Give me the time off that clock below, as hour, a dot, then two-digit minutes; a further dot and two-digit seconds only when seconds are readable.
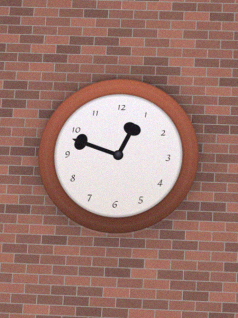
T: 12.48
